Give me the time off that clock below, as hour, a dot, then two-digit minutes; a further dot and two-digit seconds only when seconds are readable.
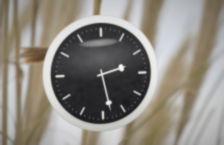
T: 2.28
